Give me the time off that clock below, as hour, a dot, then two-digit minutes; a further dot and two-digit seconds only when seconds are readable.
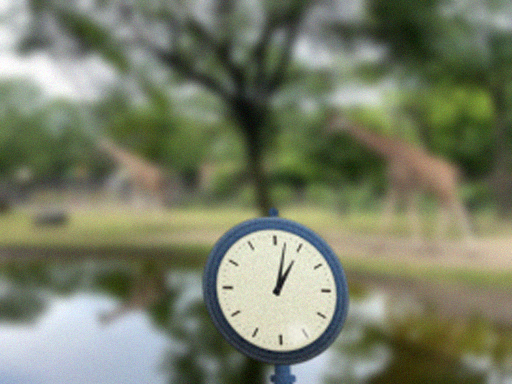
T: 1.02
